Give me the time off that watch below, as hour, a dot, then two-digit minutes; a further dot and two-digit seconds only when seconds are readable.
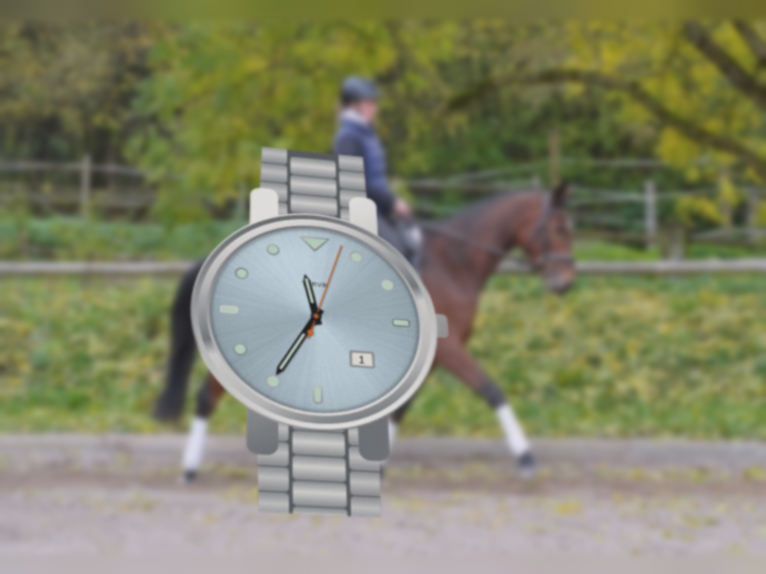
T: 11.35.03
